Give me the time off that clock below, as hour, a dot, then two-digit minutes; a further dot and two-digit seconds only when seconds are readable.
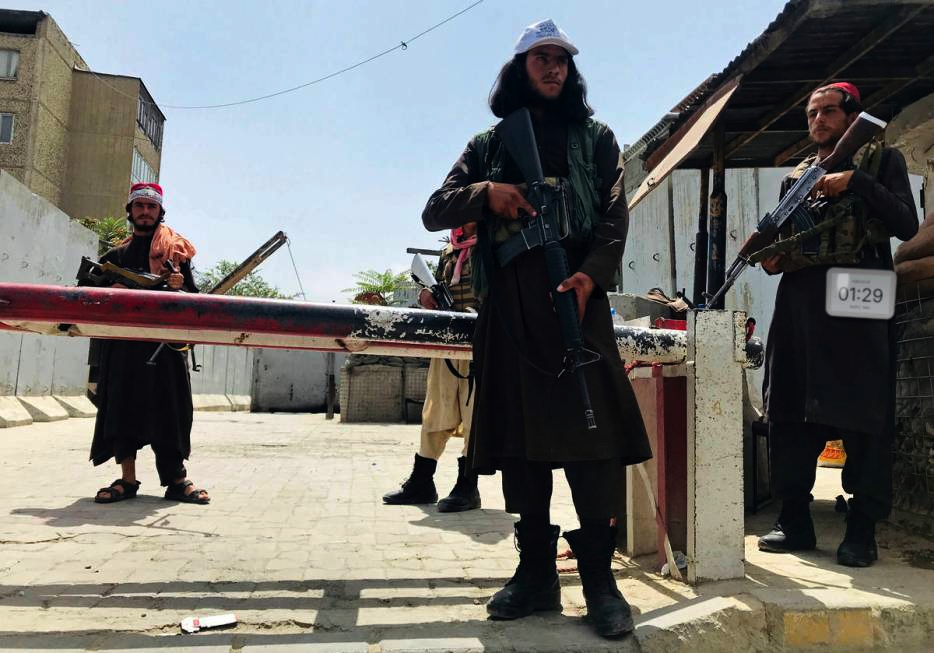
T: 1.29
